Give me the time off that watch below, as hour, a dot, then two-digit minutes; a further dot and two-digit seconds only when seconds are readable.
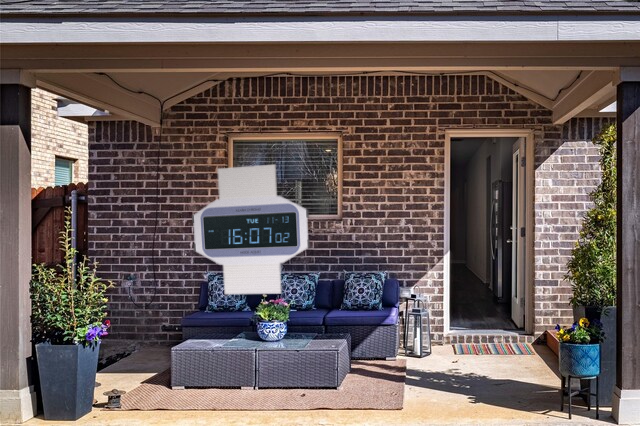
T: 16.07.02
